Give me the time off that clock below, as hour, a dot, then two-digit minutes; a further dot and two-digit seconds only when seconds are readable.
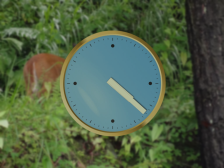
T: 4.22
